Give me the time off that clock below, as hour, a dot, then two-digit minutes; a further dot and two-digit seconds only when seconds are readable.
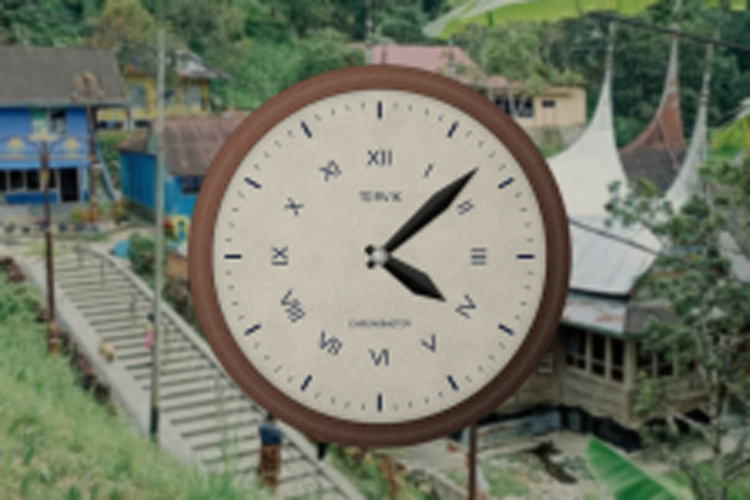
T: 4.08
